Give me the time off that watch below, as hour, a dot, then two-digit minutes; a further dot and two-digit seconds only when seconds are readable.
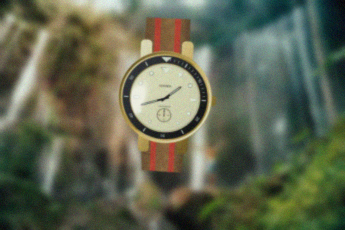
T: 1.42
